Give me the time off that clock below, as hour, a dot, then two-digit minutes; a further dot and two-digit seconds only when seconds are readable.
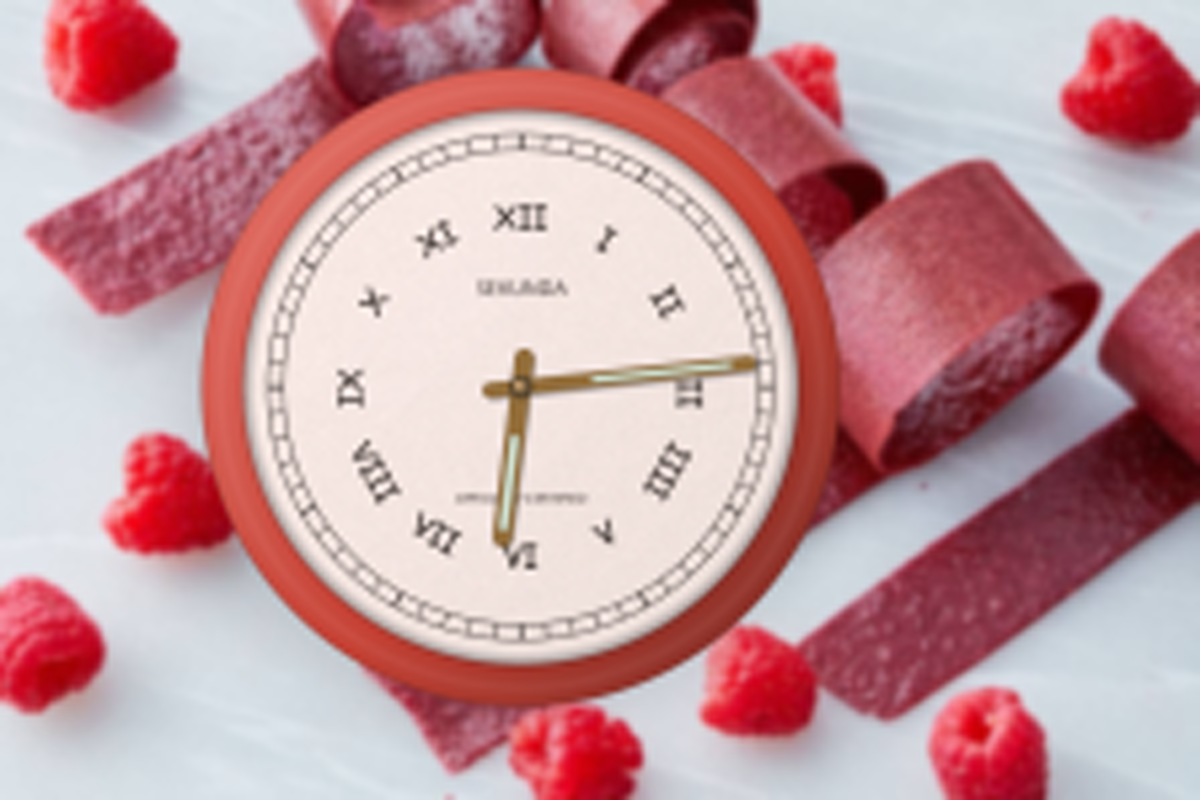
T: 6.14
